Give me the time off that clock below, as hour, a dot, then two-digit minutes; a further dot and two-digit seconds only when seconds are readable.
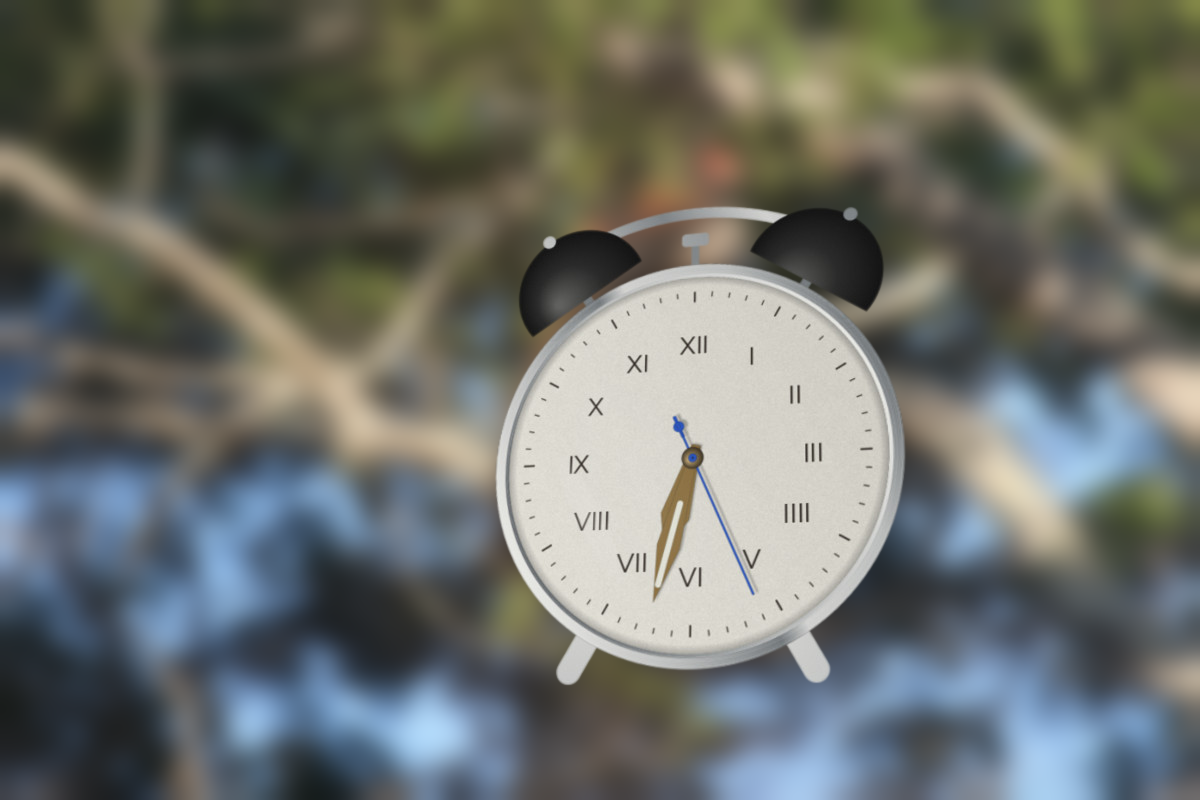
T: 6.32.26
